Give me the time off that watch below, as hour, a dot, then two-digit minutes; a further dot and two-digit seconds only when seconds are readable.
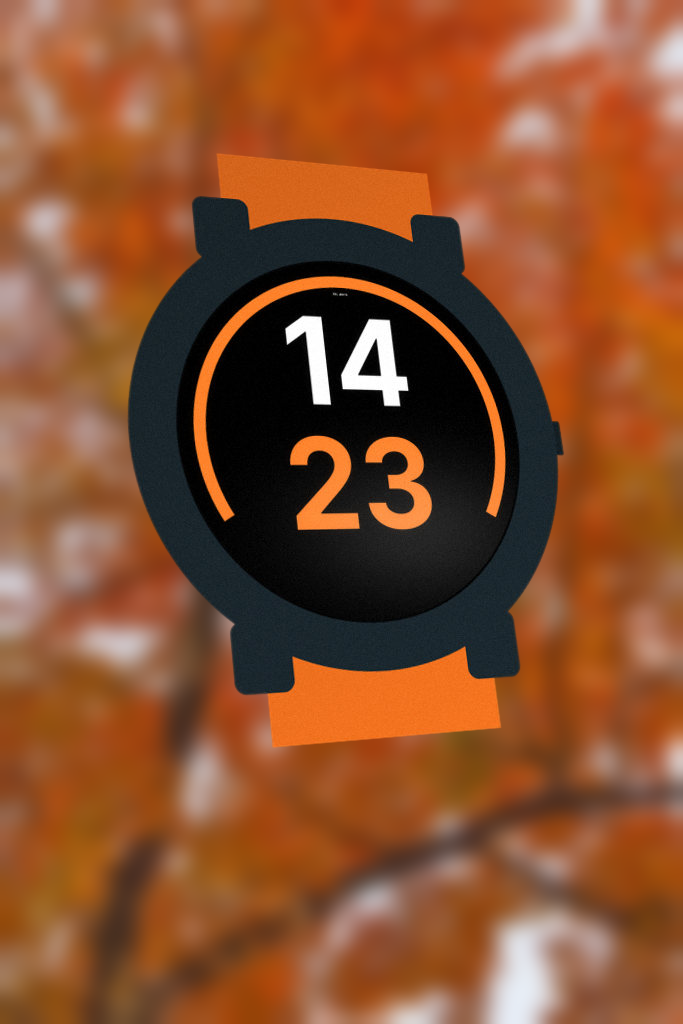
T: 14.23
